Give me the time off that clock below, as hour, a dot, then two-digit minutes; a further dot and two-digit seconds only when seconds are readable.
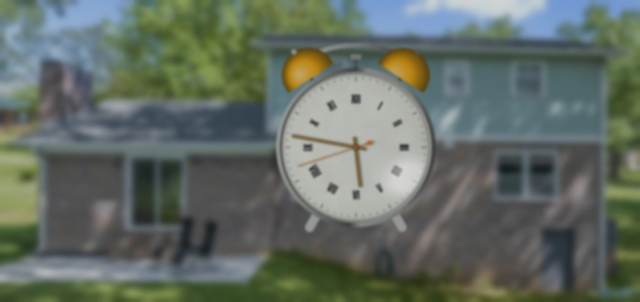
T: 5.46.42
